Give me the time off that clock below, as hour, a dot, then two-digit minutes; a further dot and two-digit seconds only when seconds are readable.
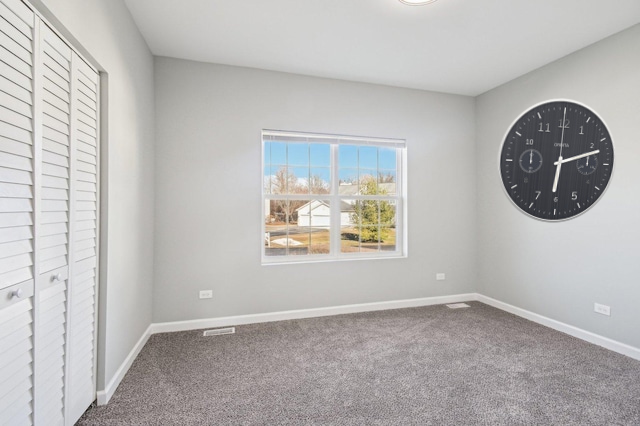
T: 6.12
